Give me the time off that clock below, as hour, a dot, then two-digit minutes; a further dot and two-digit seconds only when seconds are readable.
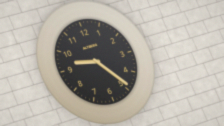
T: 9.24
